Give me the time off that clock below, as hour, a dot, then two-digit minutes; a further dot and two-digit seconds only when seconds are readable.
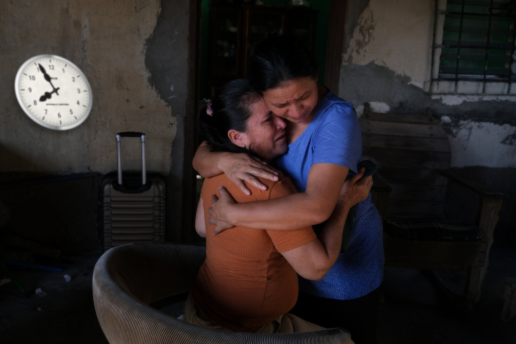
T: 7.56
